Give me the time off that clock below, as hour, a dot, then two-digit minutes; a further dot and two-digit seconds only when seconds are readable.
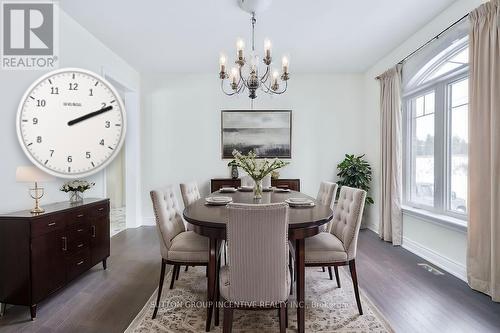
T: 2.11
